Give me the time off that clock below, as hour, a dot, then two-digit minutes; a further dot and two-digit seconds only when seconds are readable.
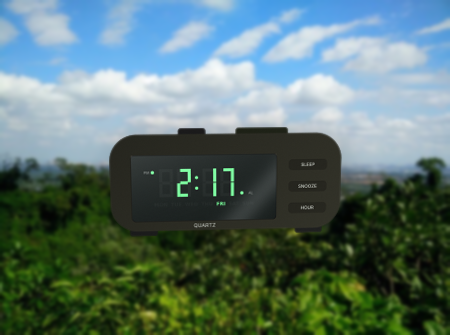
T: 2.17
